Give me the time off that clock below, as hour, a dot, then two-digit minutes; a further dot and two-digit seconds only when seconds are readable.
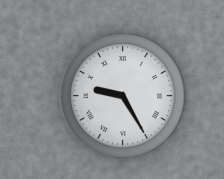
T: 9.25
